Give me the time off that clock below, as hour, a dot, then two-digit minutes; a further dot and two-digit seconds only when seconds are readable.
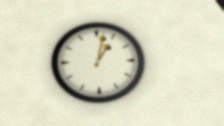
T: 1.02
